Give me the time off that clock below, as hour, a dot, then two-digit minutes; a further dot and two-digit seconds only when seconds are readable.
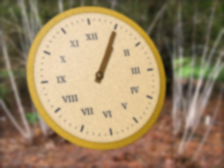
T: 1.05
